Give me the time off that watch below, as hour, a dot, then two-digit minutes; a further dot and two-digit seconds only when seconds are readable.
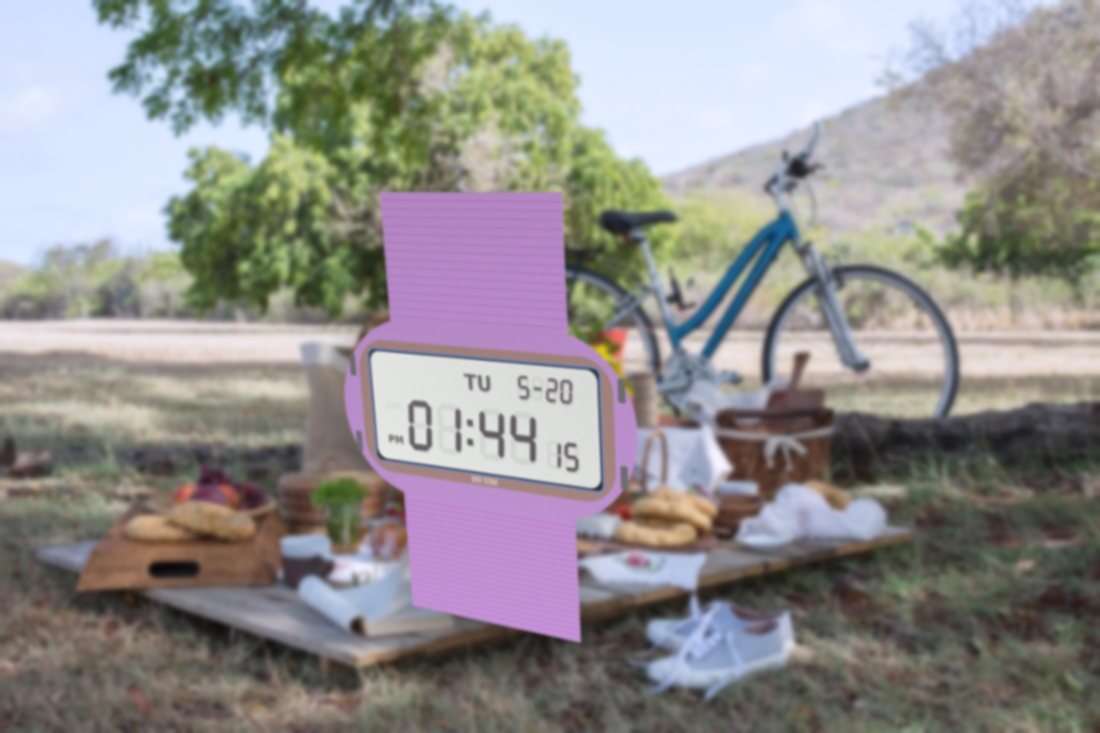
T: 1.44.15
